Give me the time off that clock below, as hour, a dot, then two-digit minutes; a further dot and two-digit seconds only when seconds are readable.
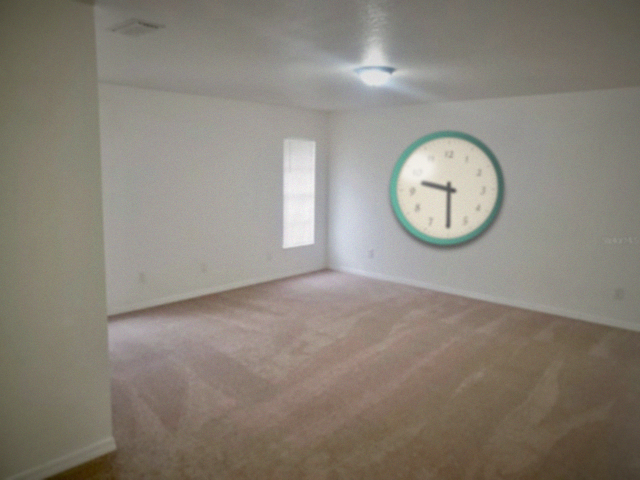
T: 9.30
